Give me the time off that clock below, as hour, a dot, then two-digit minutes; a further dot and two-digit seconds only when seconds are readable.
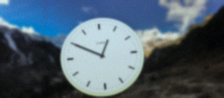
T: 12.50
